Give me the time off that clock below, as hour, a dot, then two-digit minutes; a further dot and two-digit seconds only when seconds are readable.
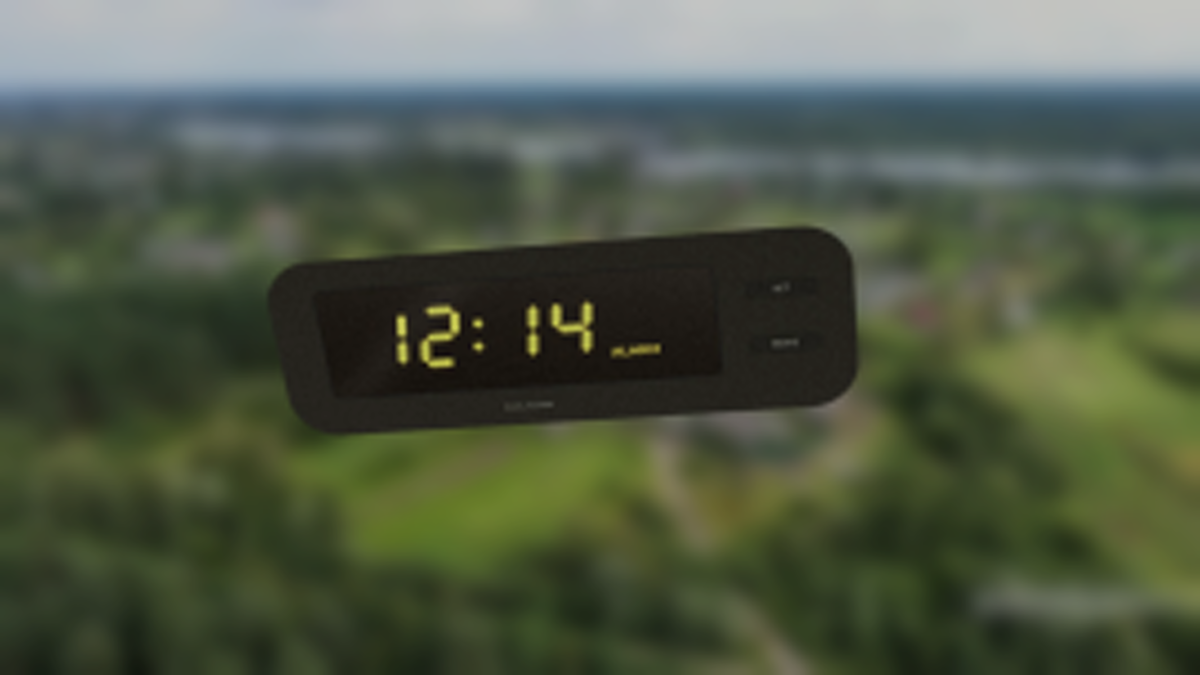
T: 12.14
